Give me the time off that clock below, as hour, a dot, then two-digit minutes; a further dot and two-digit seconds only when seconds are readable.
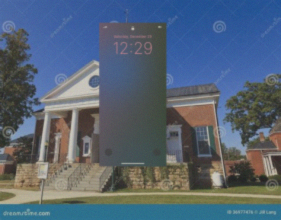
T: 12.29
